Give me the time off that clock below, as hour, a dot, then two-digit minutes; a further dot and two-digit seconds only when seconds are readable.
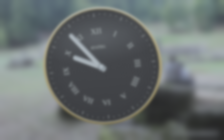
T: 9.54
